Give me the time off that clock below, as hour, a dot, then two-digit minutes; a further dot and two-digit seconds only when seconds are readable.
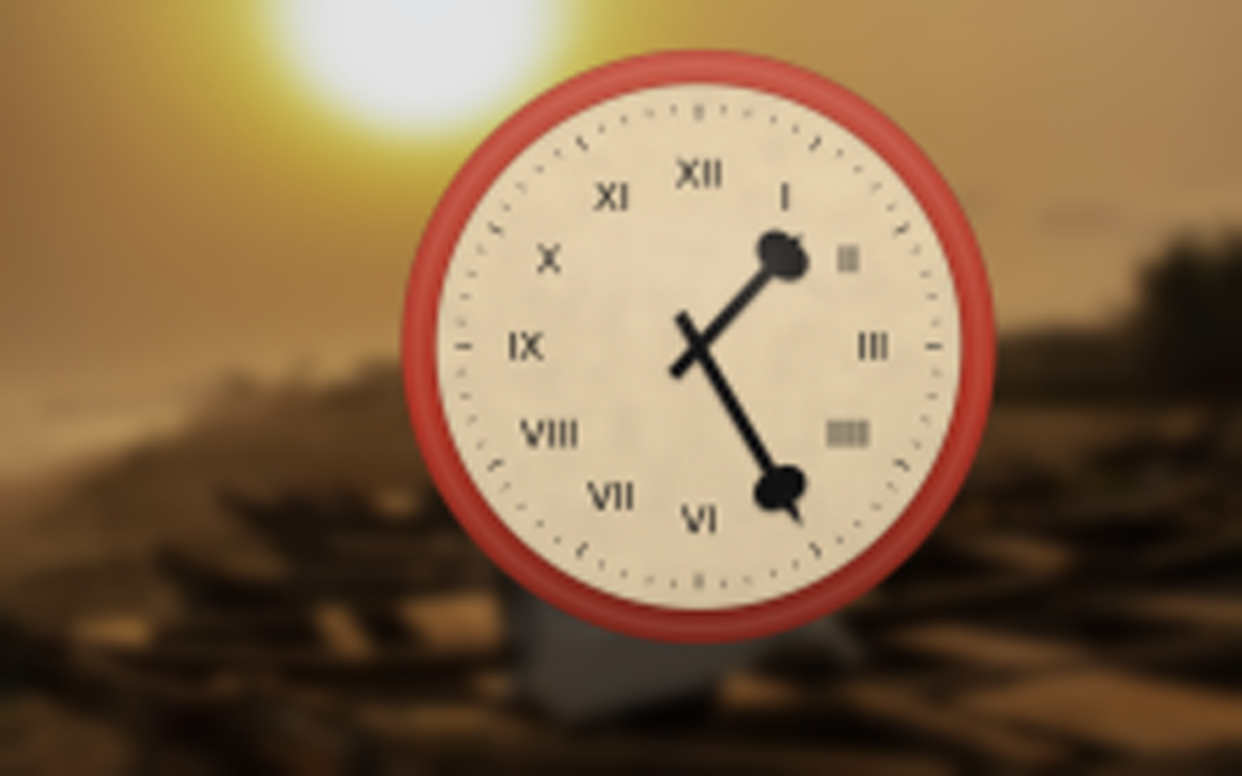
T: 1.25
